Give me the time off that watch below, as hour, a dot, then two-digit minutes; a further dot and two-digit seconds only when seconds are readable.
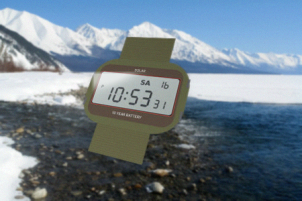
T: 10.53.31
